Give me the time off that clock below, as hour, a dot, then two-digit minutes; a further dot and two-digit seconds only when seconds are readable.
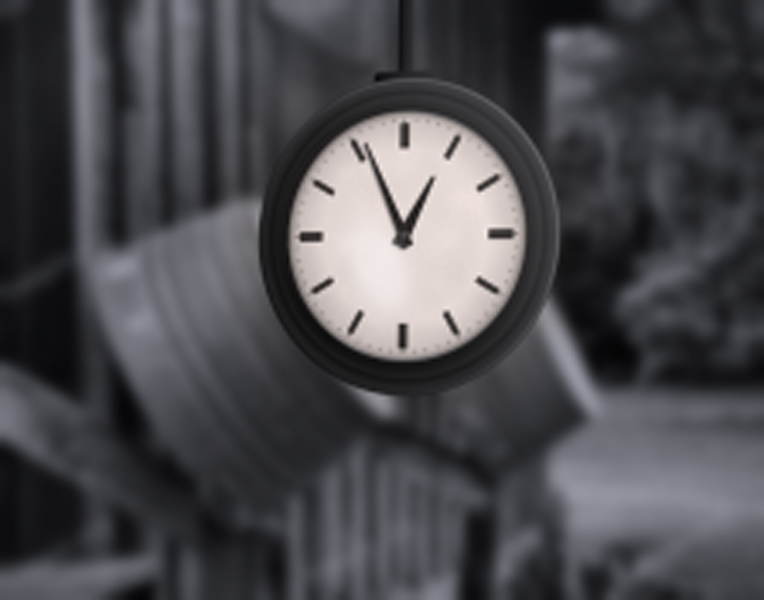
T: 12.56
